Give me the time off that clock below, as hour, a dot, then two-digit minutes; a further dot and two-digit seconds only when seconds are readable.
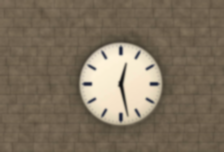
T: 12.28
